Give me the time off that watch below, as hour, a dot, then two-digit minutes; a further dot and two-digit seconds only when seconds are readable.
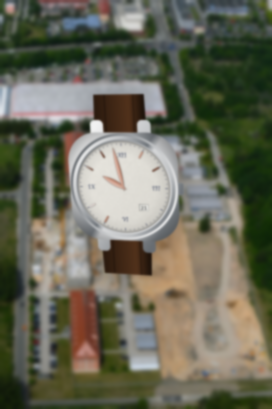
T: 9.58
